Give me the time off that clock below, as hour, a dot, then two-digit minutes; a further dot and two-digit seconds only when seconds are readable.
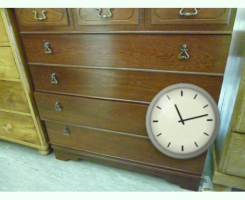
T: 11.13
